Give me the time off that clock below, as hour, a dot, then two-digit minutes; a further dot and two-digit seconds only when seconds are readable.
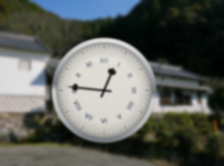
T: 12.46
